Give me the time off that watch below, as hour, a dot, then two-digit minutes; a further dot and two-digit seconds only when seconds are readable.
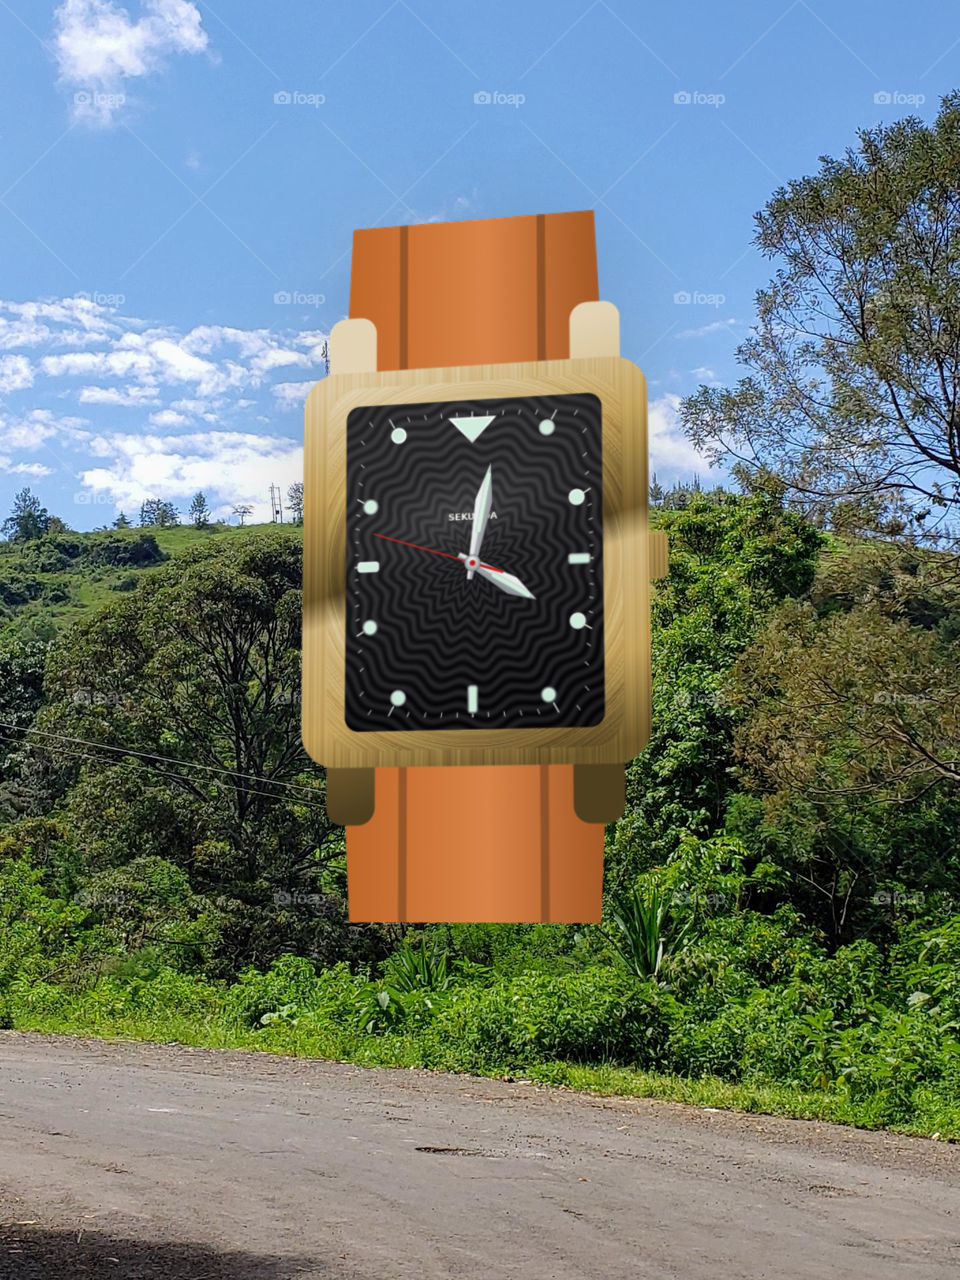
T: 4.01.48
